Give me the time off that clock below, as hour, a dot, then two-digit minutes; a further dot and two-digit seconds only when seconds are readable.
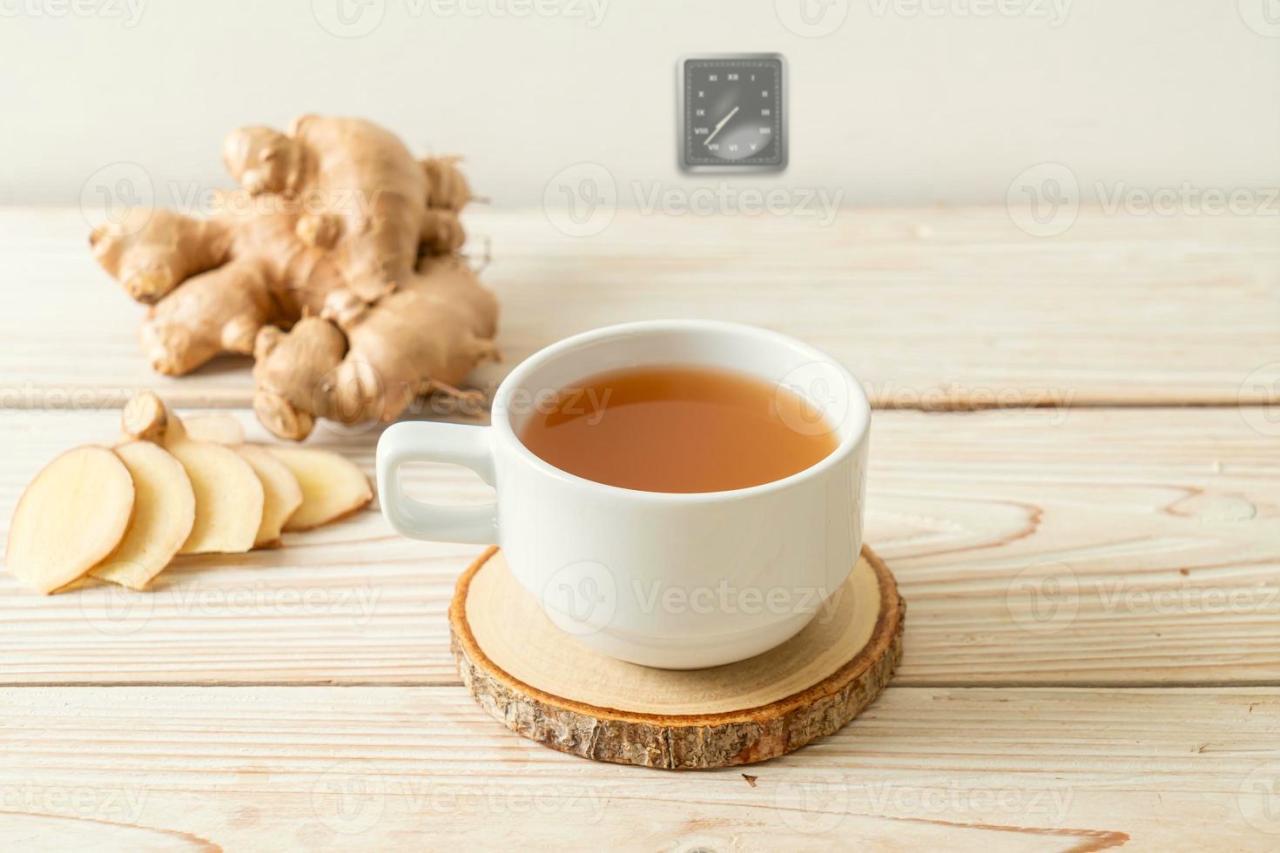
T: 7.37
